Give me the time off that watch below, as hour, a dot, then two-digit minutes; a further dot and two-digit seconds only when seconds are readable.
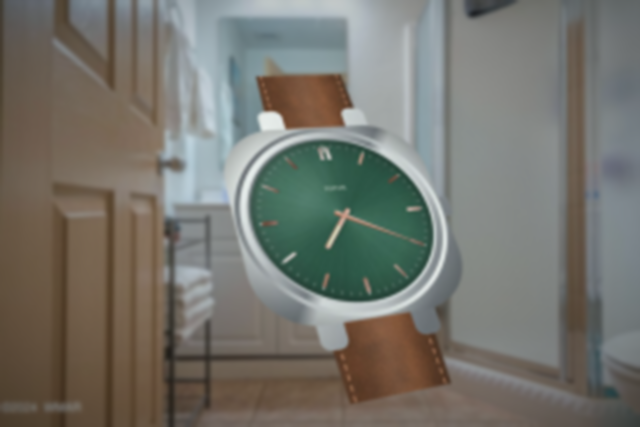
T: 7.20
